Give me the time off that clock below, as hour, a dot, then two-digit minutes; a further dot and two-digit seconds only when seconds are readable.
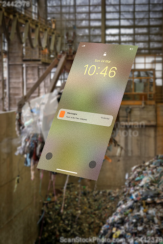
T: 10.46
